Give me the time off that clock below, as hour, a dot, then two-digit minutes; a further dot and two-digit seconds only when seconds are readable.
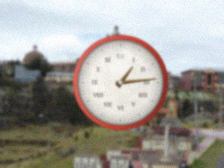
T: 1.14
